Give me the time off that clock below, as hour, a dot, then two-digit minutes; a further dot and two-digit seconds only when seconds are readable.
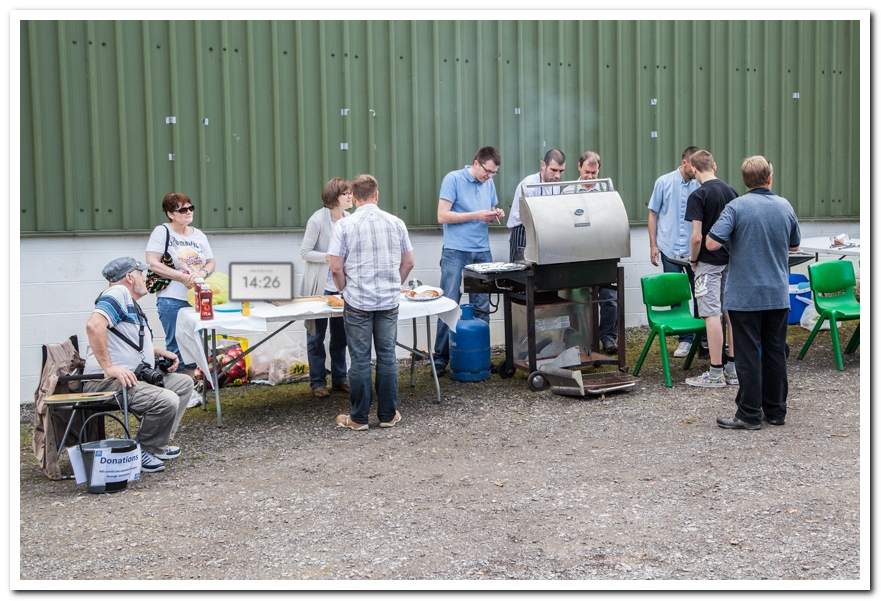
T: 14.26
